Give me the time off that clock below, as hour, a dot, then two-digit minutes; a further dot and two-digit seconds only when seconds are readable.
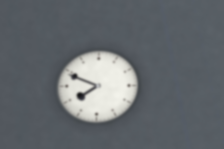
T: 7.49
